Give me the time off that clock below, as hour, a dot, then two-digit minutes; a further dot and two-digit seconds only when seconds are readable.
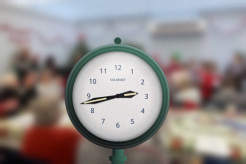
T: 2.43
